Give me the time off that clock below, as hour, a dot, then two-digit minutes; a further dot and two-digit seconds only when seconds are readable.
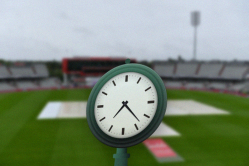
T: 7.23
